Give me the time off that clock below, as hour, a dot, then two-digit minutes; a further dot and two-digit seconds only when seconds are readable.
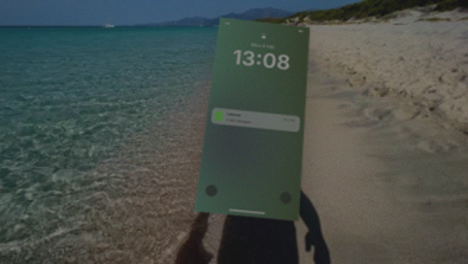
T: 13.08
